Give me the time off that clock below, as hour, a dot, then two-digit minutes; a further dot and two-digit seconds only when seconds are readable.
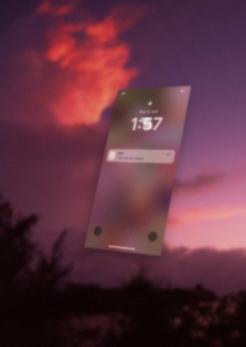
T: 1.57
